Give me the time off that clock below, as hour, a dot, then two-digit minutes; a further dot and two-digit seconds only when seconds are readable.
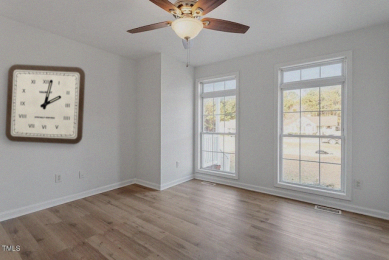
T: 2.02
